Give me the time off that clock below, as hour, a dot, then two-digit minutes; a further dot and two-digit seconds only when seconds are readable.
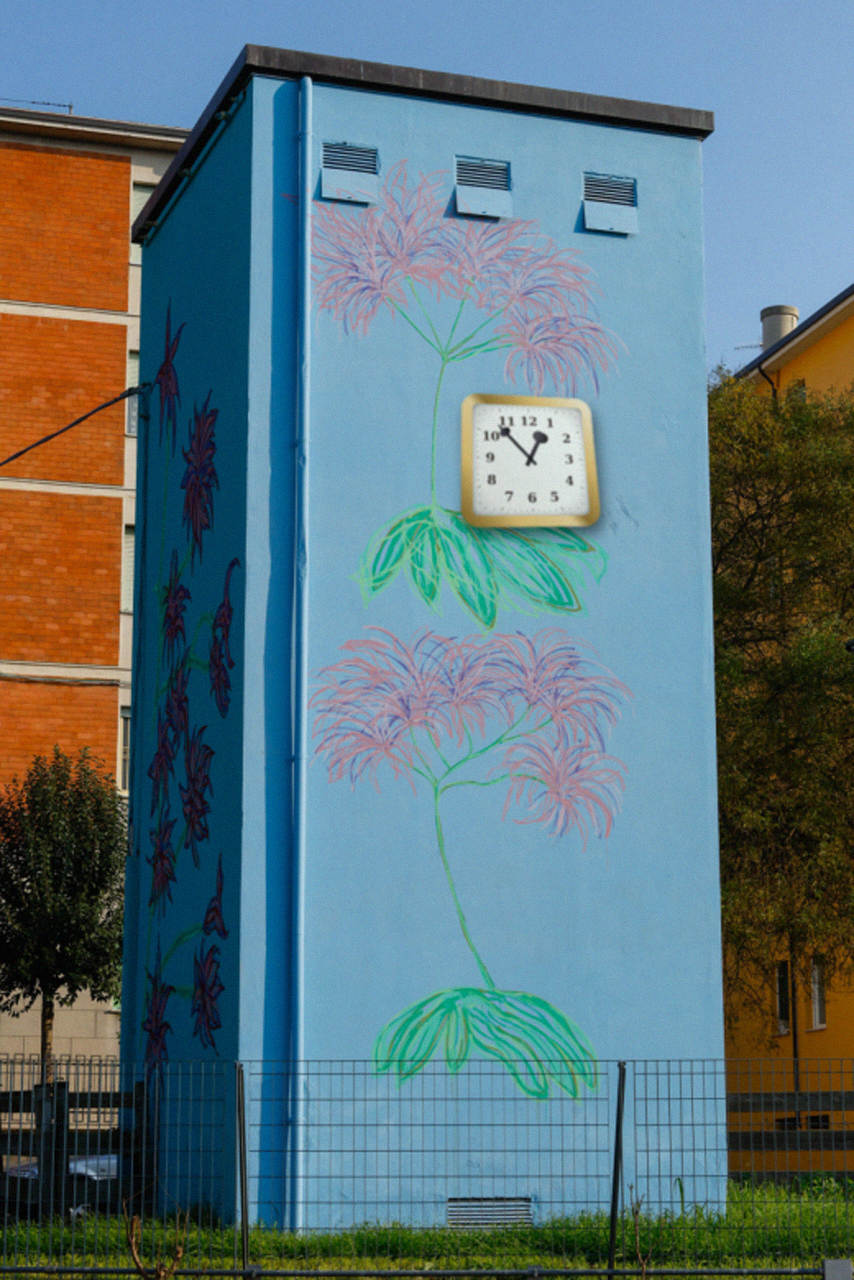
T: 12.53
